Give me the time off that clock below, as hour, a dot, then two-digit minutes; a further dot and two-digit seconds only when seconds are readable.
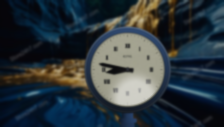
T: 8.47
